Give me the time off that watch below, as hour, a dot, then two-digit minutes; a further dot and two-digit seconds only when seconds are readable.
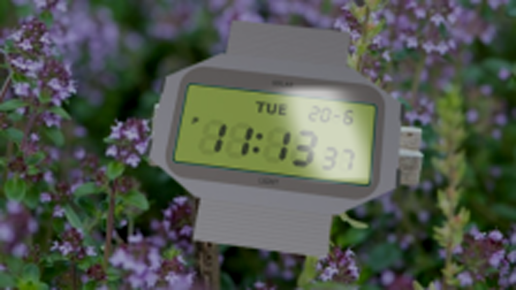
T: 11.13.37
